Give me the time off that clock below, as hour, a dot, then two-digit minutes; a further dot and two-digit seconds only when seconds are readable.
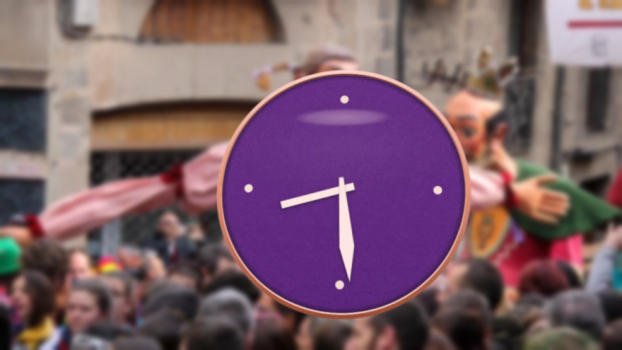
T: 8.29
